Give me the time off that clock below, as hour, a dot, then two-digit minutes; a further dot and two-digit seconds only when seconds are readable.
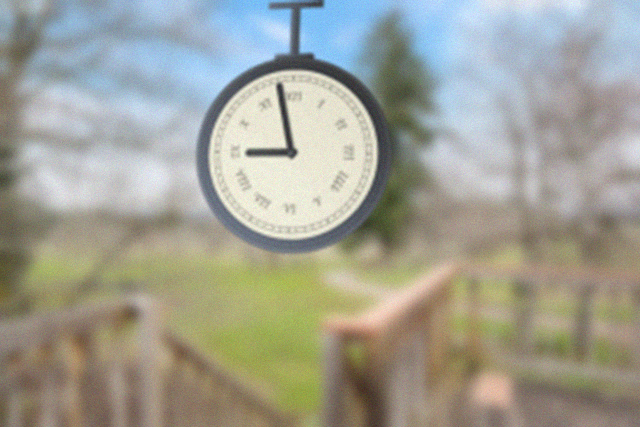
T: 8.58
